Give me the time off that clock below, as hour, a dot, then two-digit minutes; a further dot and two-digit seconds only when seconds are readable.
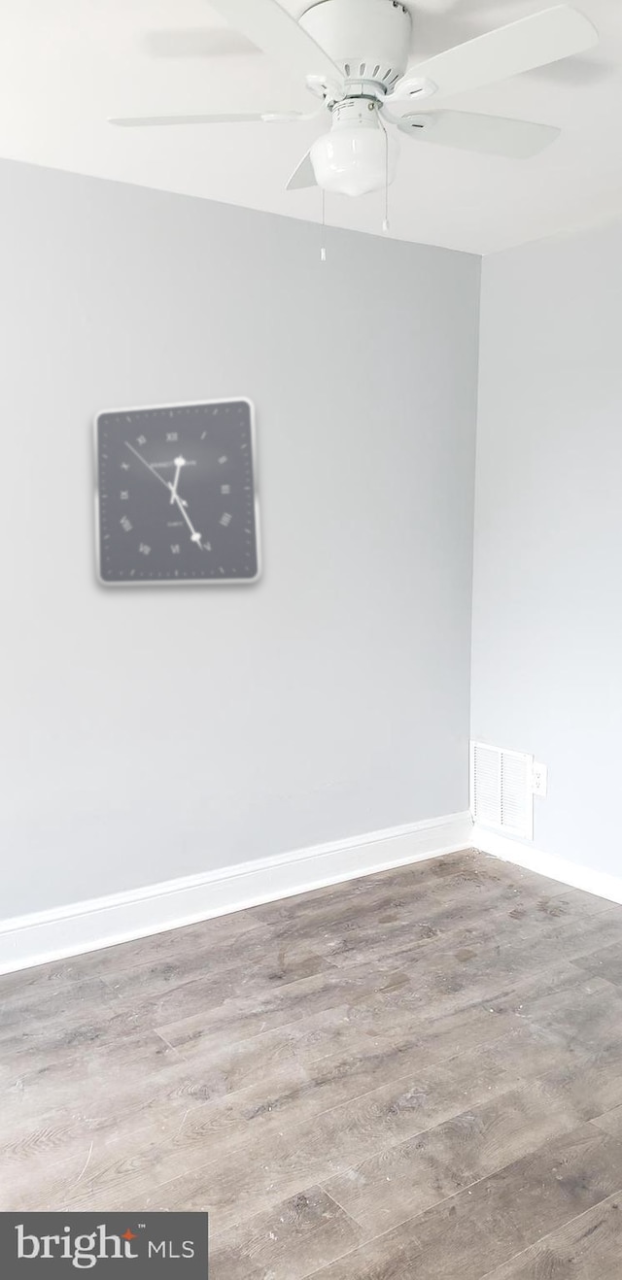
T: 12.25.53
